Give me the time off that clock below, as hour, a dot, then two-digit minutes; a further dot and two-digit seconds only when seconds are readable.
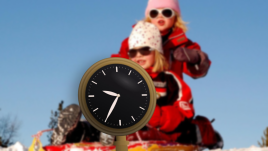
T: 9.35
